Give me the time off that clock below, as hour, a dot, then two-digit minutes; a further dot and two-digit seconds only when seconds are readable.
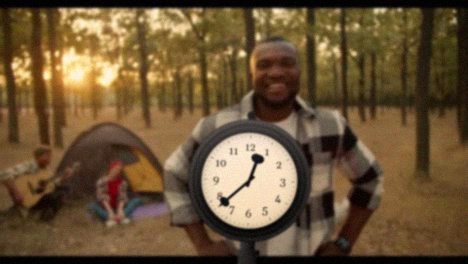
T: 12.38
